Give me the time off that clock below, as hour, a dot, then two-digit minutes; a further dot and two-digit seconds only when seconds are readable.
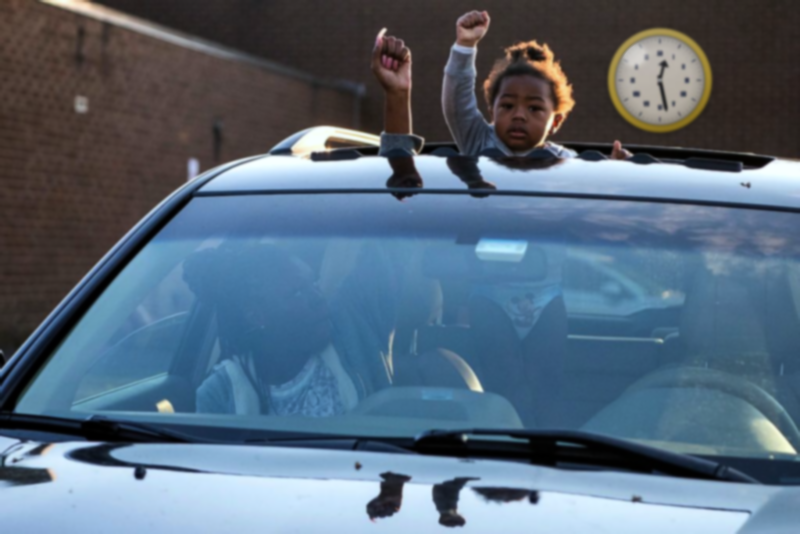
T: 12.28
